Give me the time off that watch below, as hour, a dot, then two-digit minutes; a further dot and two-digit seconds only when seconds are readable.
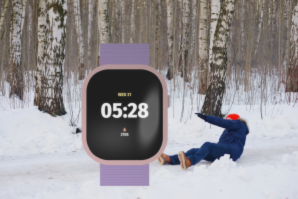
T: 5.28
